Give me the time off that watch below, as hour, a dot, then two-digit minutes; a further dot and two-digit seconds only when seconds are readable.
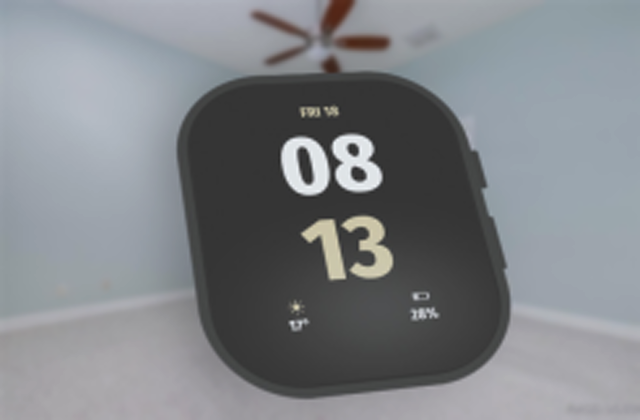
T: 8.13
